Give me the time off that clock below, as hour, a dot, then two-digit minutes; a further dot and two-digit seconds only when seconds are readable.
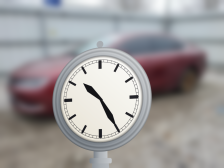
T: 10.25
